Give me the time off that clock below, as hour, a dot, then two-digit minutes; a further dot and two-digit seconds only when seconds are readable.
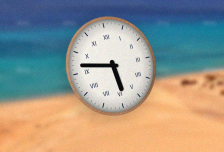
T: 5.47
